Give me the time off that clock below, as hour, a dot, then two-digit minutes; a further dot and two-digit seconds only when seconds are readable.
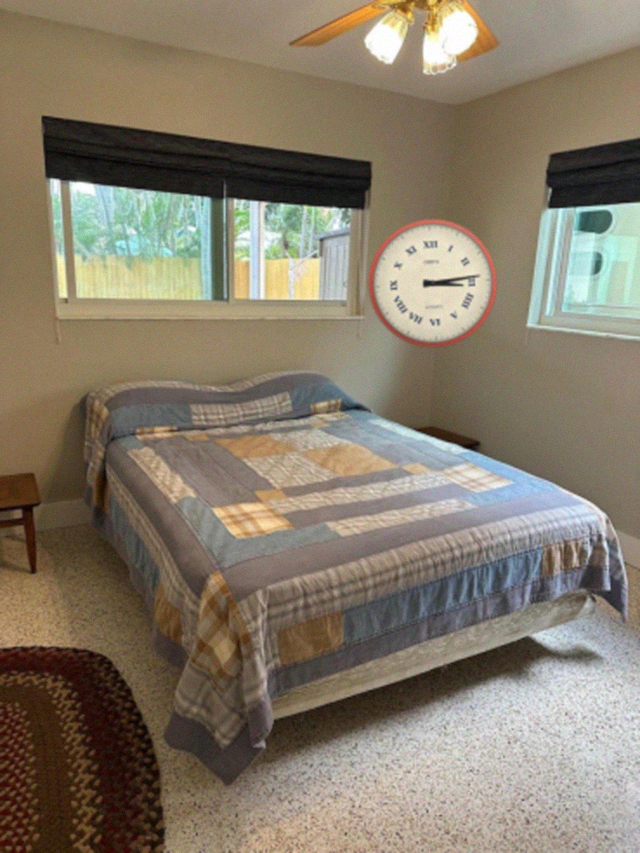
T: 3.14
